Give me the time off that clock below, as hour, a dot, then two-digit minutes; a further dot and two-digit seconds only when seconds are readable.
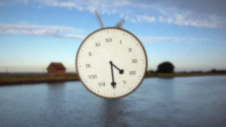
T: 4.30
